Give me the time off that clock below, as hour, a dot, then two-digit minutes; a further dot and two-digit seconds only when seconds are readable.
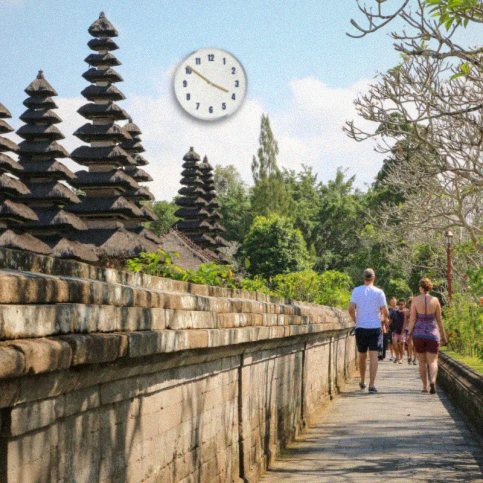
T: 3.51
